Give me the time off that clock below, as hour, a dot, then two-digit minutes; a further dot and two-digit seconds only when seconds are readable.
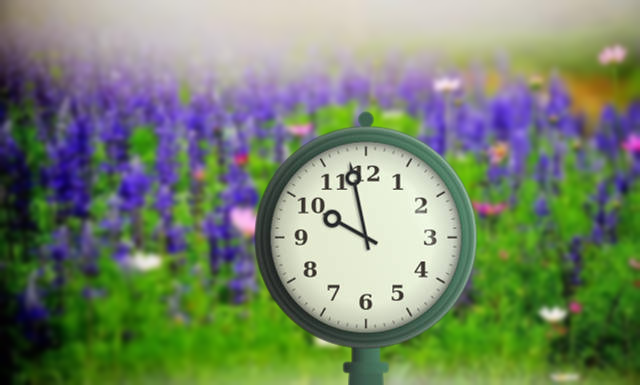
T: 9.58
